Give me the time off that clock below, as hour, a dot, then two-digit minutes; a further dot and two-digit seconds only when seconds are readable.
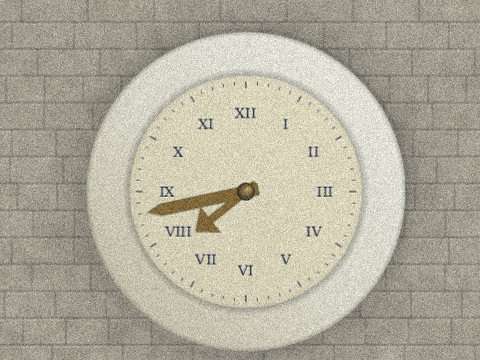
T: 7.43
